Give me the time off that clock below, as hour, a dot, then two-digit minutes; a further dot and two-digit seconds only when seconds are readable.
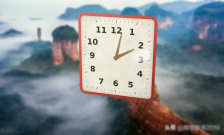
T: 2.02
